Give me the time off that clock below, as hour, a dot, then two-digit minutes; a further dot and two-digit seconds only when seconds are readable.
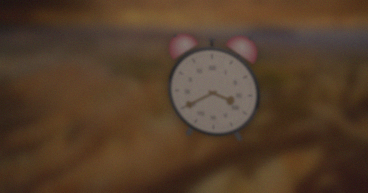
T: 3.40
